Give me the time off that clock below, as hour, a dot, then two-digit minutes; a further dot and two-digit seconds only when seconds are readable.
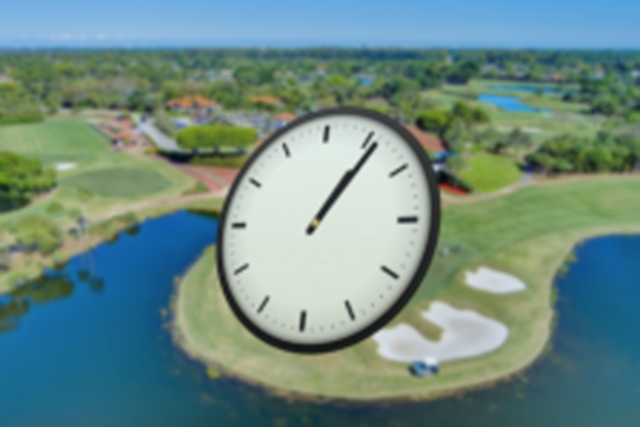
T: 1.06
